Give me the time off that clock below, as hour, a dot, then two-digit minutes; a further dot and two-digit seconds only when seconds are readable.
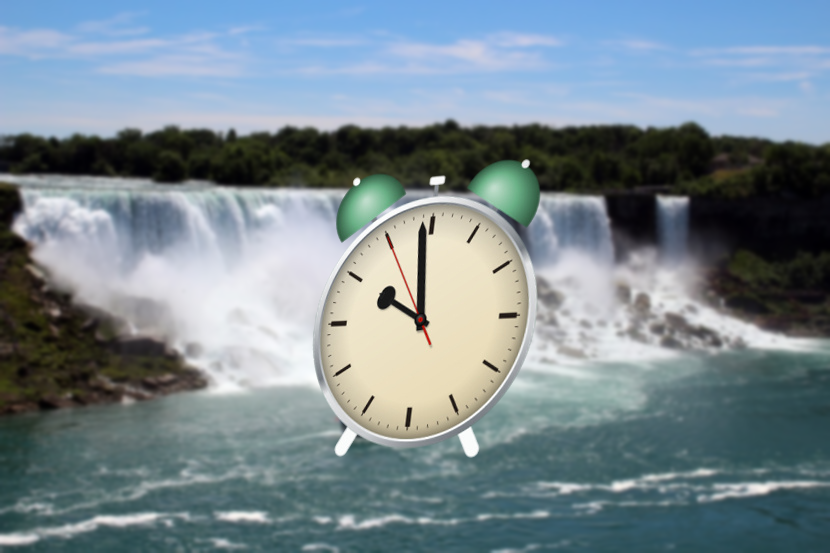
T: 9.58.55
